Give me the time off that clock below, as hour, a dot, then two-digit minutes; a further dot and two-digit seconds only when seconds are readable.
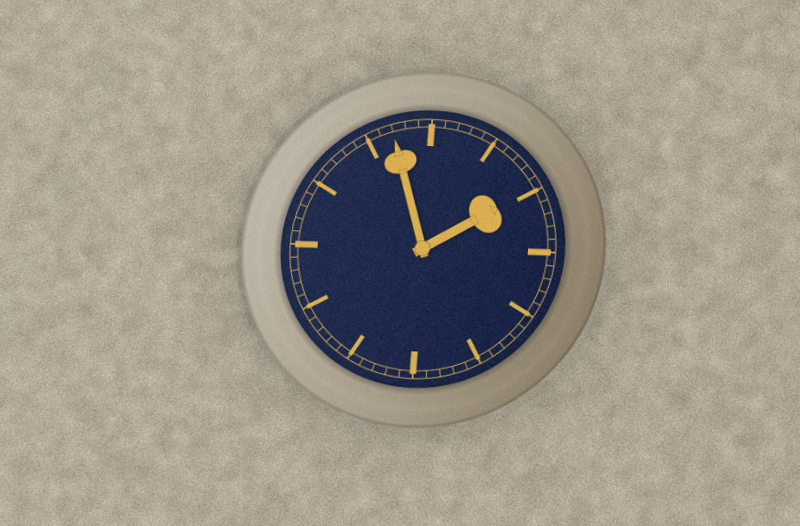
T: 1.57
